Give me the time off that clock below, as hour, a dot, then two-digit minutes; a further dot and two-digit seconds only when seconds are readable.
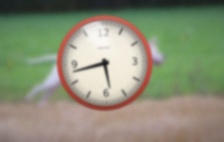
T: 5.43
